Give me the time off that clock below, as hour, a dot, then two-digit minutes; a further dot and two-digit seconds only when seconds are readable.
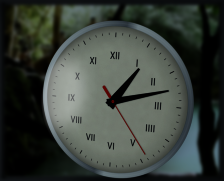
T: 1.12.24
